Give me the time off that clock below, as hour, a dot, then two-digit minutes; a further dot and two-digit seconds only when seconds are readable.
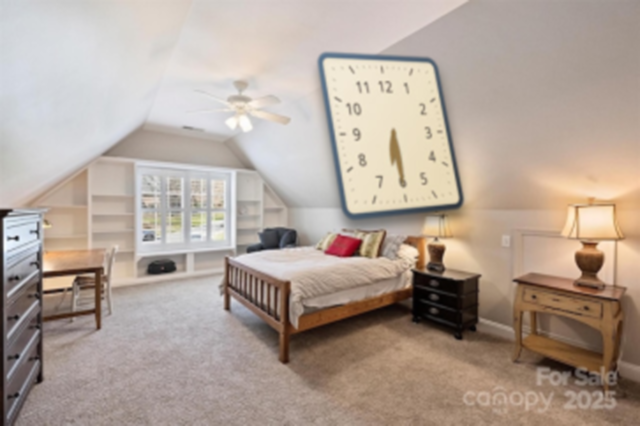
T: 6.30
